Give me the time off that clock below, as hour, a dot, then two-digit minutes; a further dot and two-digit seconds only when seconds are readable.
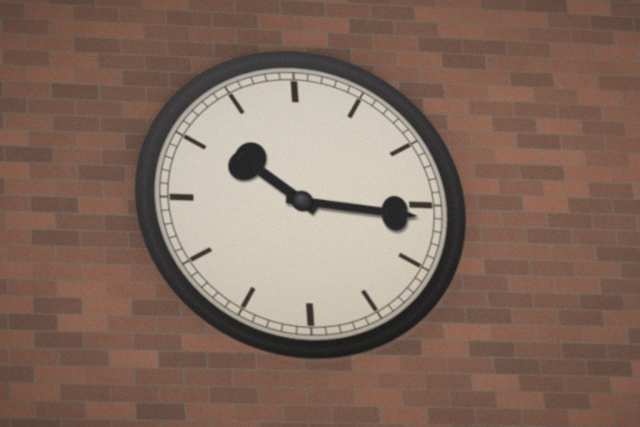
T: 10.16
